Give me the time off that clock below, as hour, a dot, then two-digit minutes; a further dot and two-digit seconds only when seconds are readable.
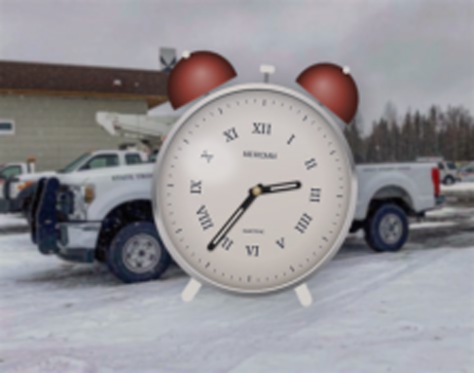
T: 2.36
